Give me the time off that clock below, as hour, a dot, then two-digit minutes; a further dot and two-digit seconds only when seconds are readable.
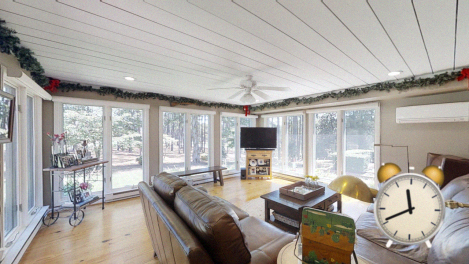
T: 11.41
